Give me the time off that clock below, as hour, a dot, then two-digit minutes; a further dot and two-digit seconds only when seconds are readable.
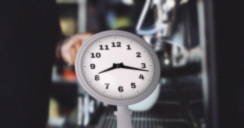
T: 8.17
